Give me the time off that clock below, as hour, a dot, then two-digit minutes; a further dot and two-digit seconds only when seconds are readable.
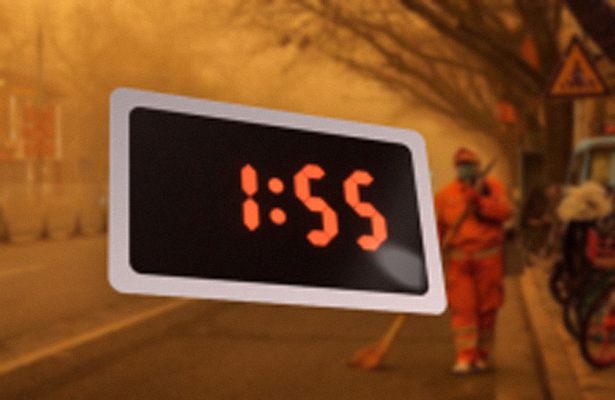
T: 1.55
